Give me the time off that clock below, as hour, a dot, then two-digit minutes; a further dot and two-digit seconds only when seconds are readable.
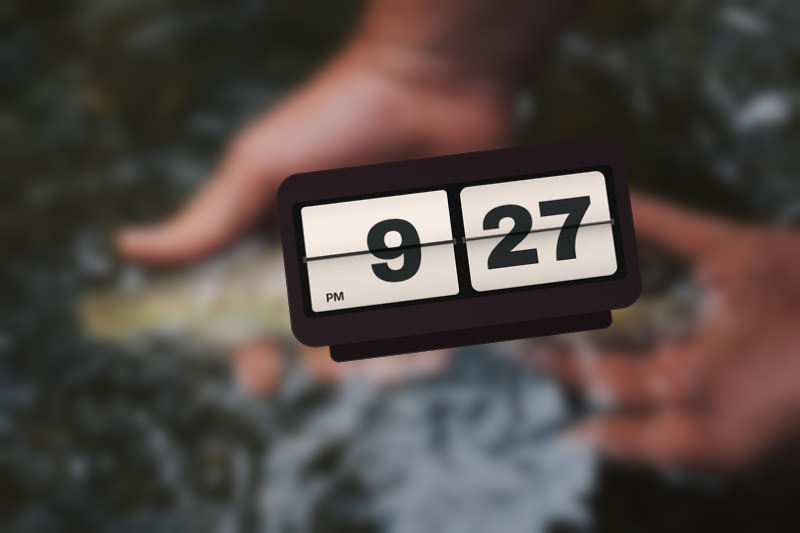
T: 9.27
